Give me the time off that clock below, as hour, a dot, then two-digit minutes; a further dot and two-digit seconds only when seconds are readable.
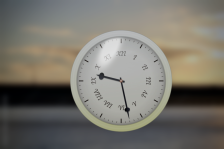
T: 9.28
